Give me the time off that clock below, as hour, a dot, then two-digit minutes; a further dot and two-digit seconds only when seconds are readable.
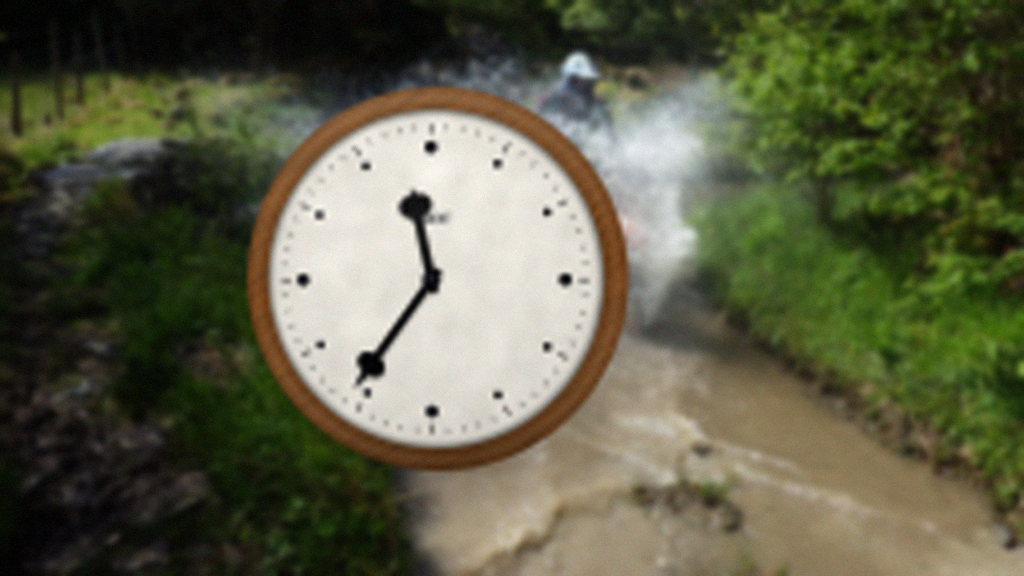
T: 11.36
